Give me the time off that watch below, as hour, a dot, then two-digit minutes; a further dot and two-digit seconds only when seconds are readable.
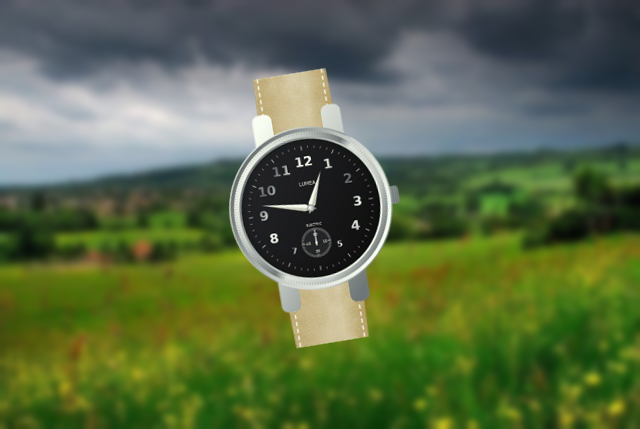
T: 12.47
